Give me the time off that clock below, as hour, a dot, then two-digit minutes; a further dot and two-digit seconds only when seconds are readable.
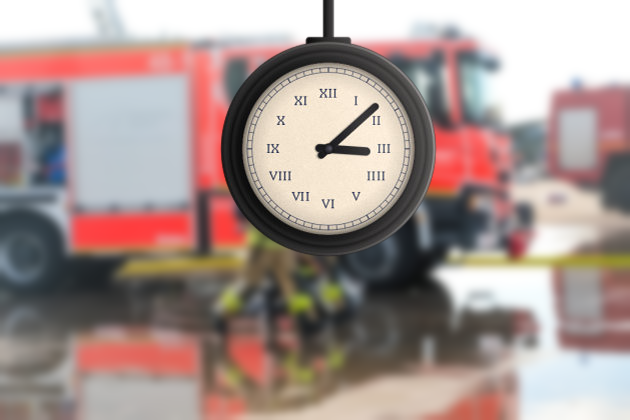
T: 3.08
